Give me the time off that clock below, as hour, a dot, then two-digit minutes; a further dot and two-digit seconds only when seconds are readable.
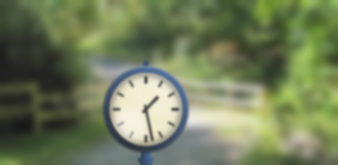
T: 1.28
